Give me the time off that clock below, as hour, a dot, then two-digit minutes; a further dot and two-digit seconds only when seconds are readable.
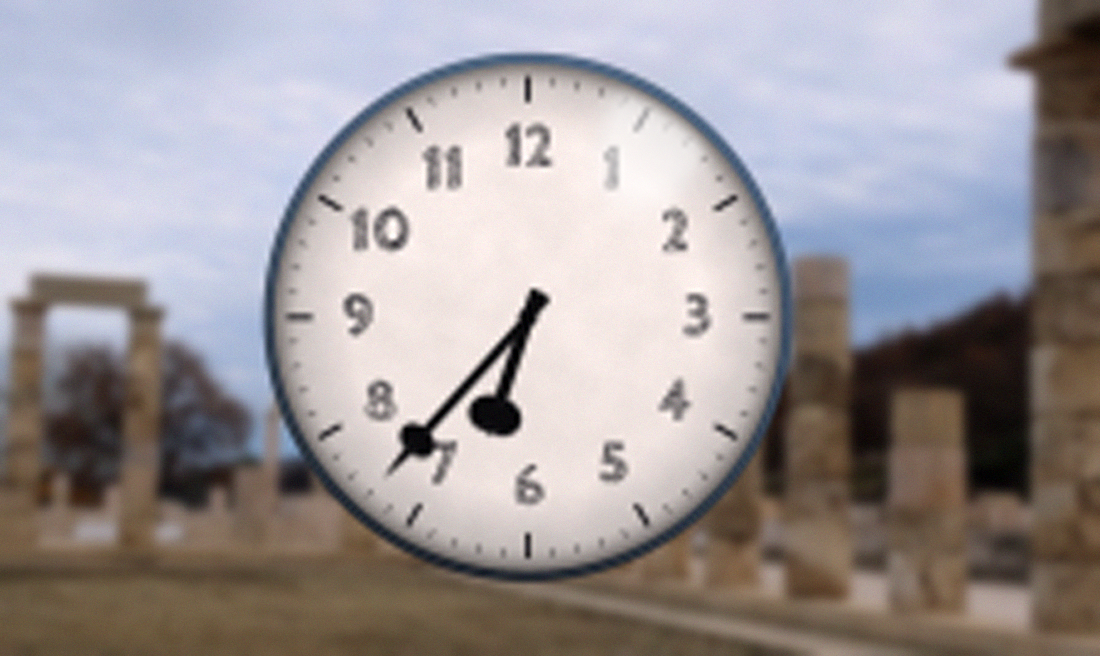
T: 6.37
